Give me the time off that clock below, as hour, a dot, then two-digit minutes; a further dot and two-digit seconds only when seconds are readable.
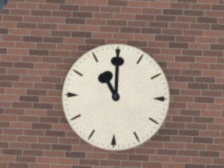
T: 11.00
